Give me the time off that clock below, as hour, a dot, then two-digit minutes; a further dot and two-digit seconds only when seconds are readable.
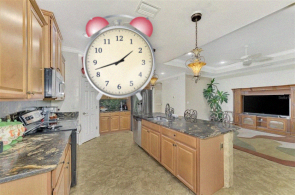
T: 1.42
